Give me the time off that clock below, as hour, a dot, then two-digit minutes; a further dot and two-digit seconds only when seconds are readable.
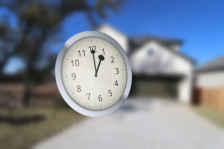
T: 1.00
